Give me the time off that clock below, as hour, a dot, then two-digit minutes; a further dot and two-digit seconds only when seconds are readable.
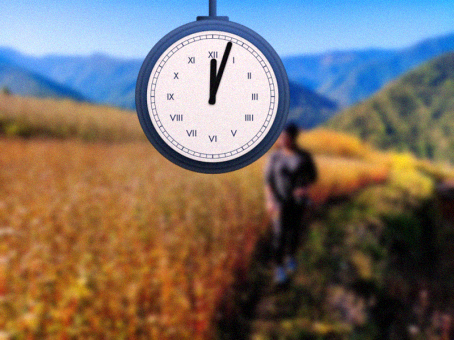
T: 12.03
